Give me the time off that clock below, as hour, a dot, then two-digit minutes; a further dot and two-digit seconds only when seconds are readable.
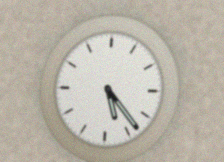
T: 5.23
